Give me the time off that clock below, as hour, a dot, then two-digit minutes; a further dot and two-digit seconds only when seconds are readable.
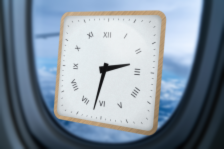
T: 2.32
